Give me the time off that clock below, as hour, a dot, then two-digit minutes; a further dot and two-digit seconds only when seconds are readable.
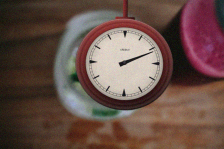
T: 2.11
